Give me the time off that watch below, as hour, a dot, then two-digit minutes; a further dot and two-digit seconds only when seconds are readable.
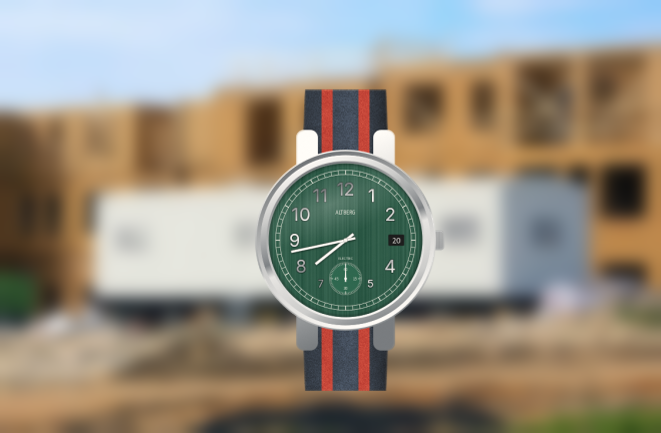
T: 7.43
